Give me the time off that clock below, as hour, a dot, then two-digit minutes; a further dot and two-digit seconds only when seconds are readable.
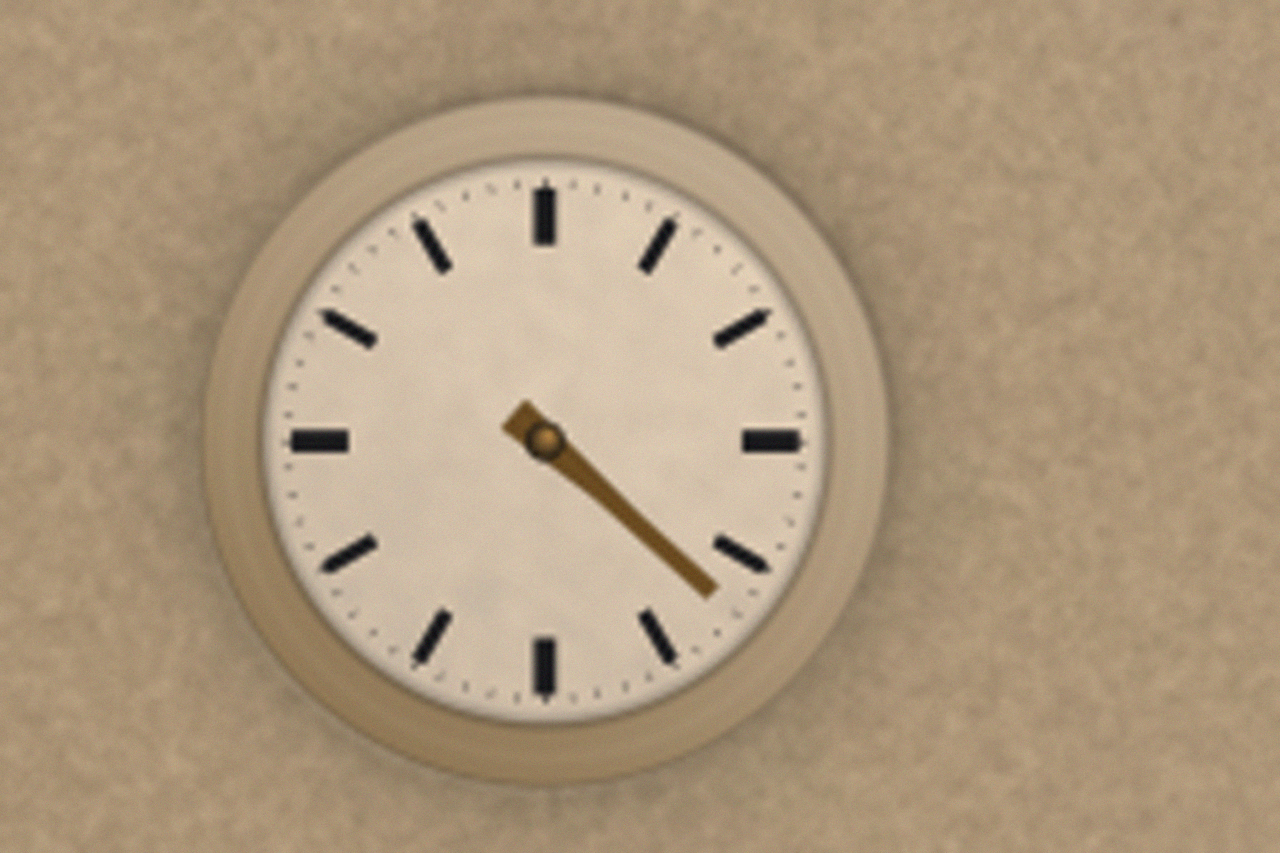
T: 4.22
